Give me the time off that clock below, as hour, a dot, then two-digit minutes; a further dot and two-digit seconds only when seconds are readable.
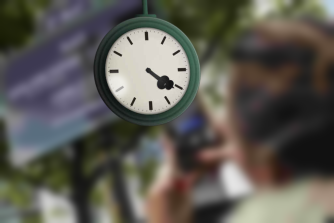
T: 4.21
